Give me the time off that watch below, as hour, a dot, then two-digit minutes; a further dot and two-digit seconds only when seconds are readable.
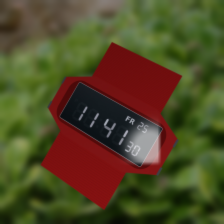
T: 11.41.30
